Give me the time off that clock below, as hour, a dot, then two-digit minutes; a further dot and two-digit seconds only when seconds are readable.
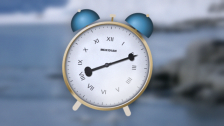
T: 8.11
